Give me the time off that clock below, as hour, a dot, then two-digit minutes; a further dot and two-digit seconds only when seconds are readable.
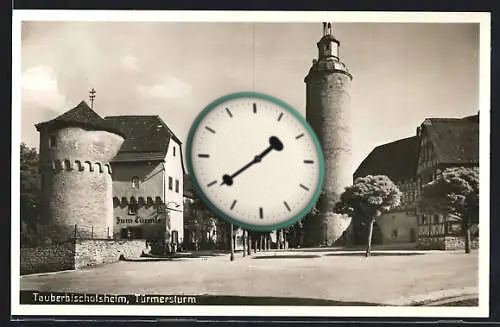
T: 1.39
